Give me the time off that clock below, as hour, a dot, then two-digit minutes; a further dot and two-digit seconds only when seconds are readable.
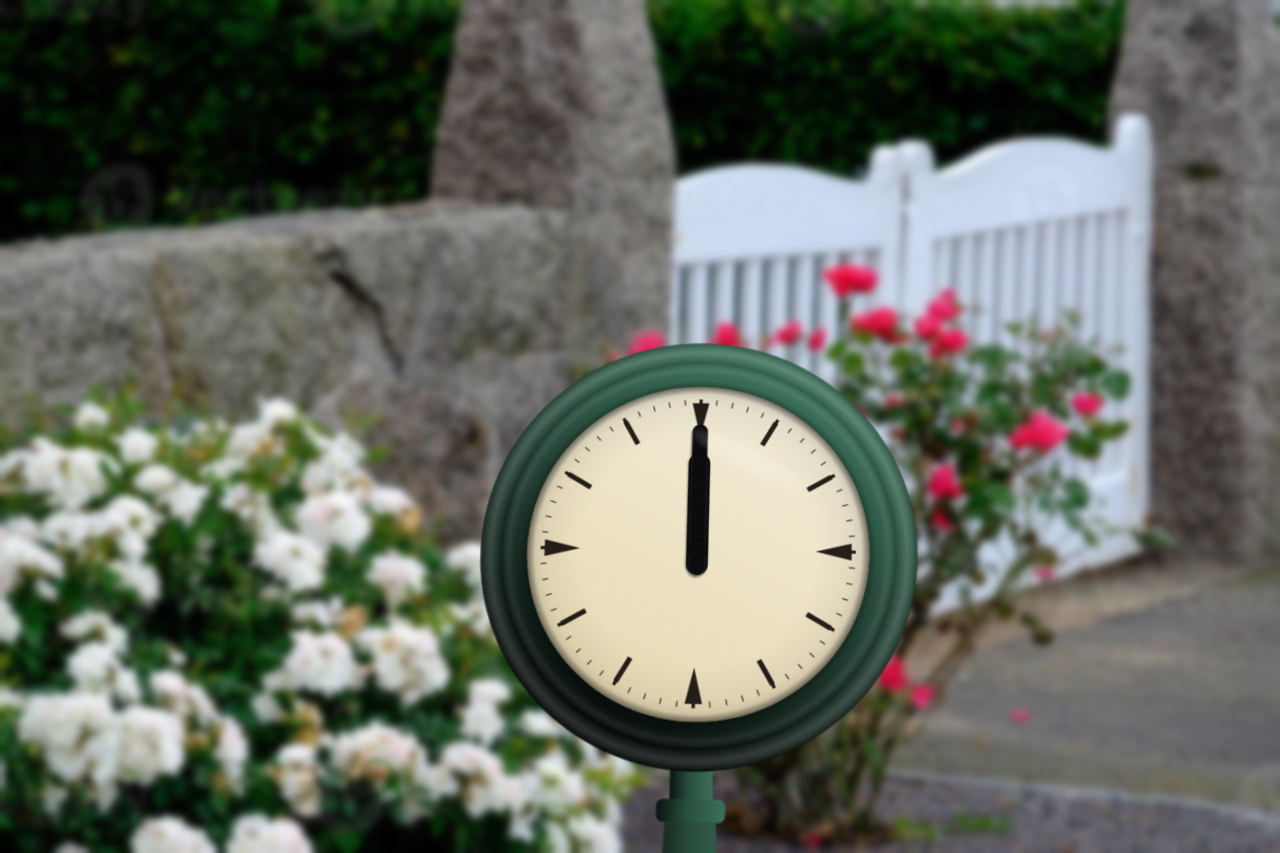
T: 12.00
